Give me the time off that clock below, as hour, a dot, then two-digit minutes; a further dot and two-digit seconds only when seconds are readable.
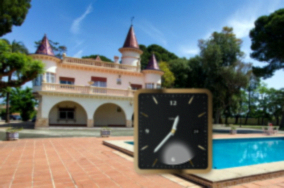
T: 12.37
